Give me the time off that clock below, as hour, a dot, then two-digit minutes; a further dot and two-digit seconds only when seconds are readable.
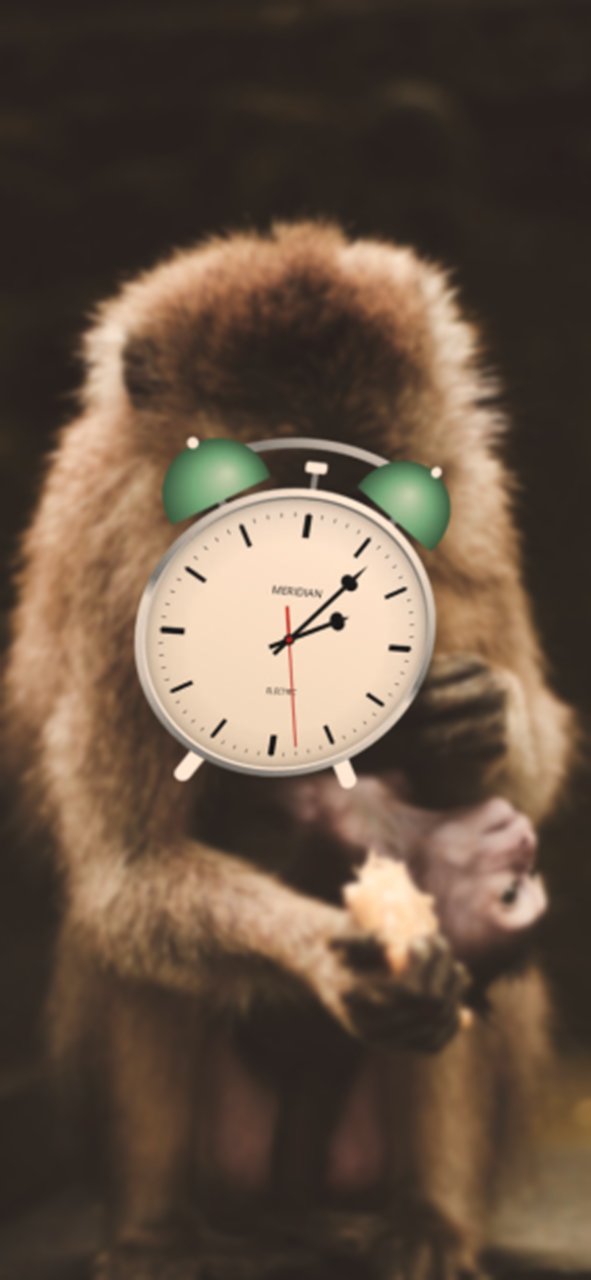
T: 2.06.28
